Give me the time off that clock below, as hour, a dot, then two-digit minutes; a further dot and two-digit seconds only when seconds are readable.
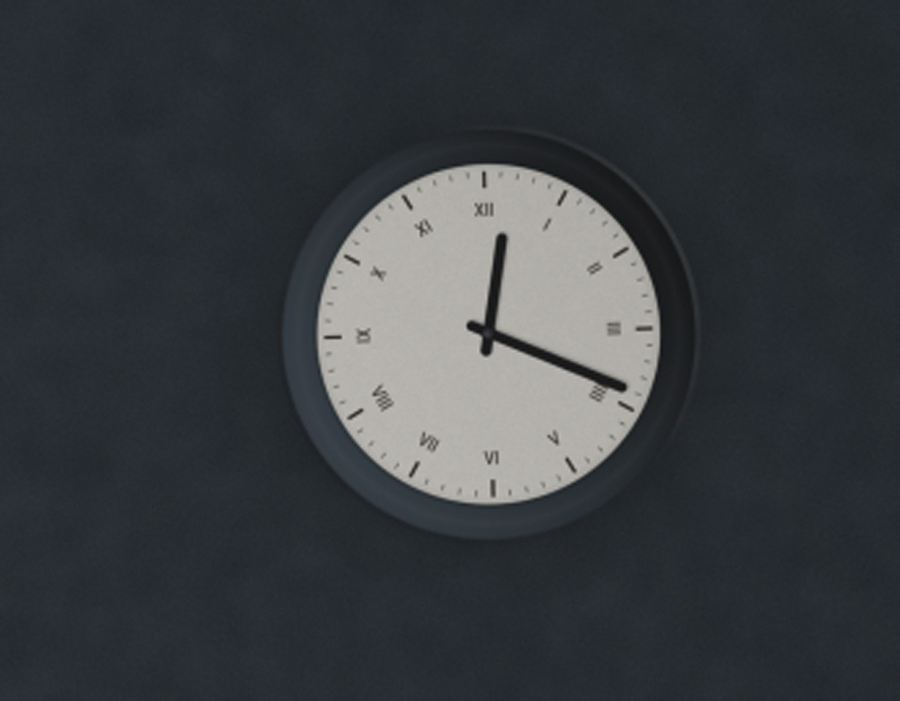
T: 12.19
